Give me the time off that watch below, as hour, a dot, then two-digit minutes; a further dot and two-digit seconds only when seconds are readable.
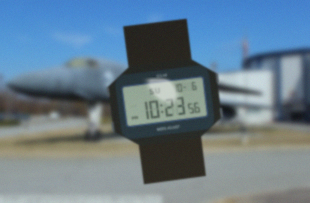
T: 10.23.56
